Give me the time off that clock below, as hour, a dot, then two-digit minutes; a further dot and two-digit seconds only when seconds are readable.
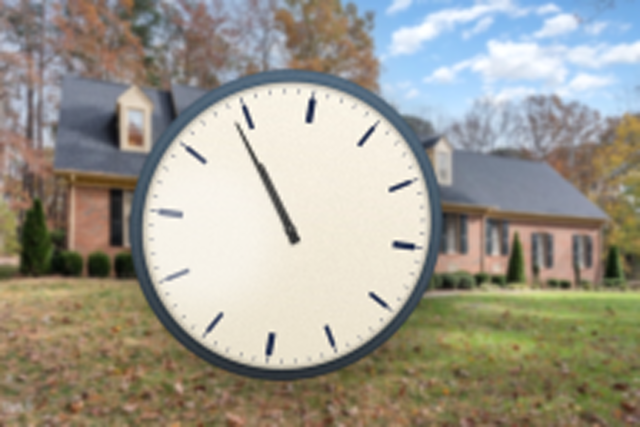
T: 10.54
